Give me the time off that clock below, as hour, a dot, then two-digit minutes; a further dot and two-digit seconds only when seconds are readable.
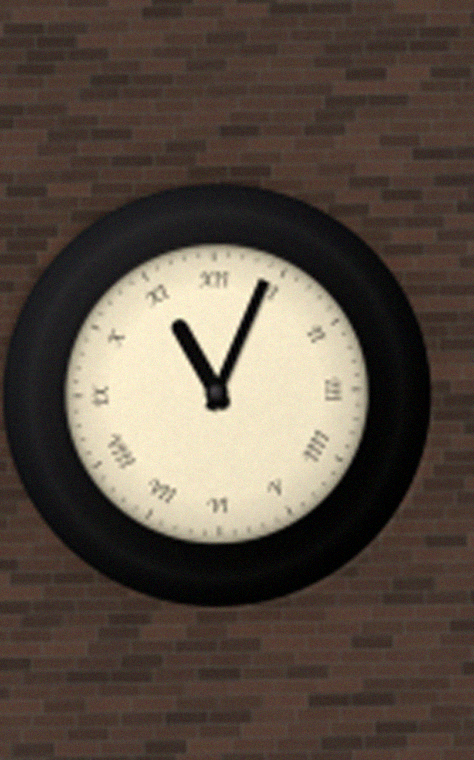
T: 11.04
